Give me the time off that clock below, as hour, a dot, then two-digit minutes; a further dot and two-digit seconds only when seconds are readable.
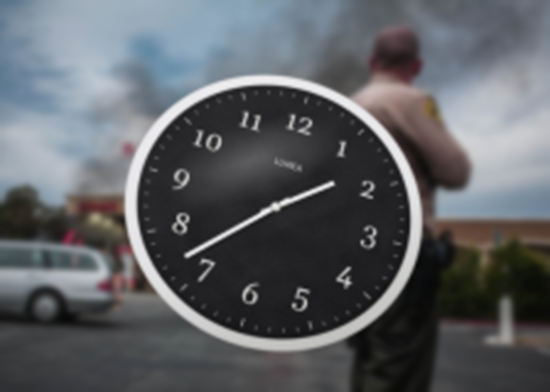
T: 1.37
